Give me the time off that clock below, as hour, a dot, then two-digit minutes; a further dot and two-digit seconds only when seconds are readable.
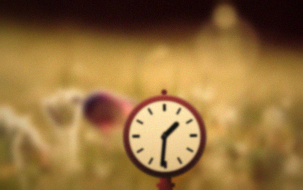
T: 1.31
